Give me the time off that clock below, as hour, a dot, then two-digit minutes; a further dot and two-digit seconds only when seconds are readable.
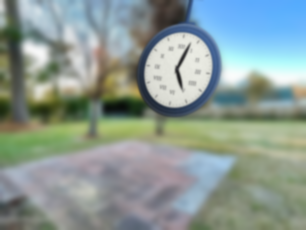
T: 5.03
